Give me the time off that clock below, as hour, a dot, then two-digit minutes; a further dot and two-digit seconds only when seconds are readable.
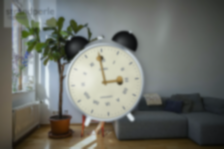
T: 2.59
